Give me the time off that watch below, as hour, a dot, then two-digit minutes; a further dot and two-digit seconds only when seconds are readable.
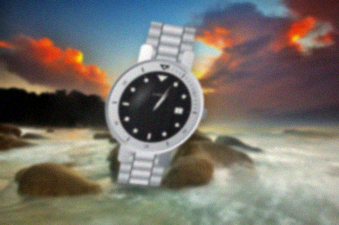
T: 1.04
